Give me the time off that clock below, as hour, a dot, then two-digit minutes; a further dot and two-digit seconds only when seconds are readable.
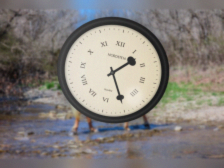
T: 1.25
